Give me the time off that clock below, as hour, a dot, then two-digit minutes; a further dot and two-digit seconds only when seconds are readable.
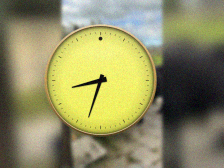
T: 8.33
